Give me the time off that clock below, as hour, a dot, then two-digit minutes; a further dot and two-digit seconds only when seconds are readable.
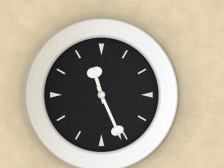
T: 11.26
